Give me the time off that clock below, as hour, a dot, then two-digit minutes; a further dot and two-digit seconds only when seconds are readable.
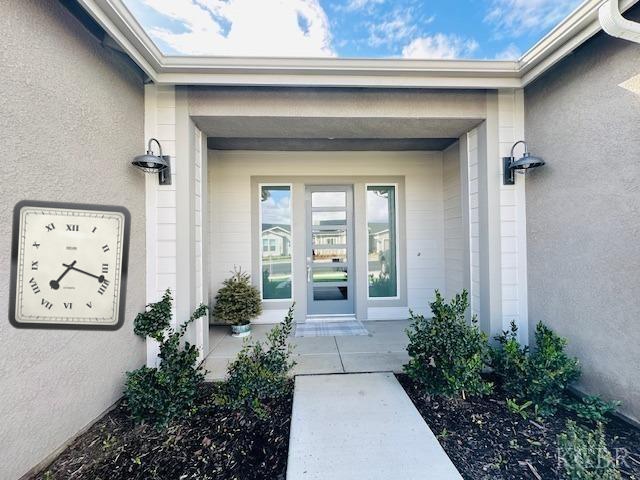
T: 7.18
